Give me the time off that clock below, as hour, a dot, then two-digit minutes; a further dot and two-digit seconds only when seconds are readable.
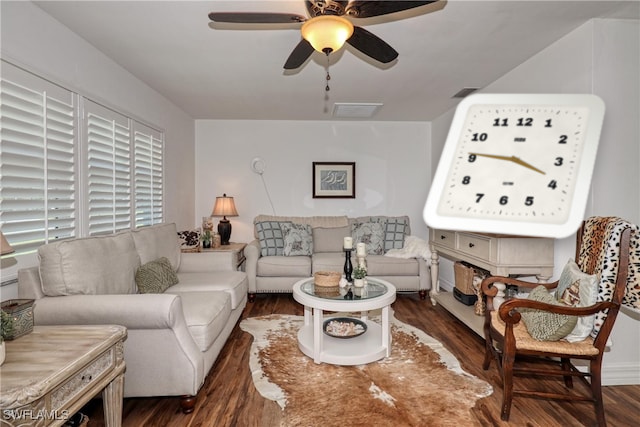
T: 3.46
